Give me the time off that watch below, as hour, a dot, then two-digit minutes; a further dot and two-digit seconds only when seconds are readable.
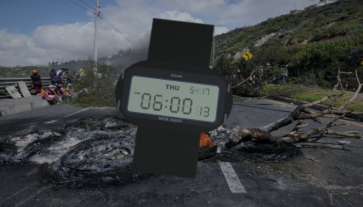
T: 6.00.13
